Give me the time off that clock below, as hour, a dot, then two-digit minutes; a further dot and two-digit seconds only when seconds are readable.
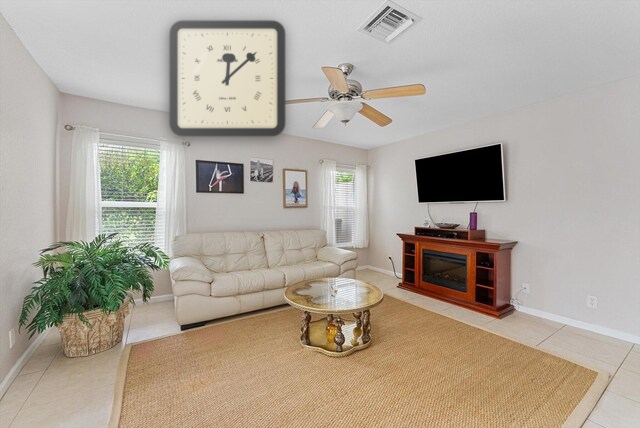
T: 12.08
